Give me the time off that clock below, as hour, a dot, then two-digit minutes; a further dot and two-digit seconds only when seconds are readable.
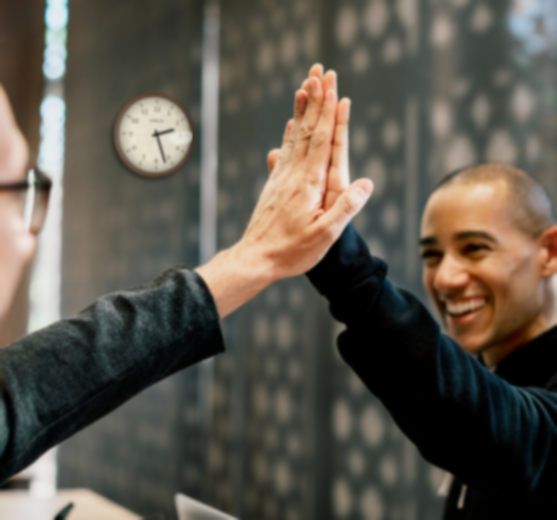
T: 2.27
